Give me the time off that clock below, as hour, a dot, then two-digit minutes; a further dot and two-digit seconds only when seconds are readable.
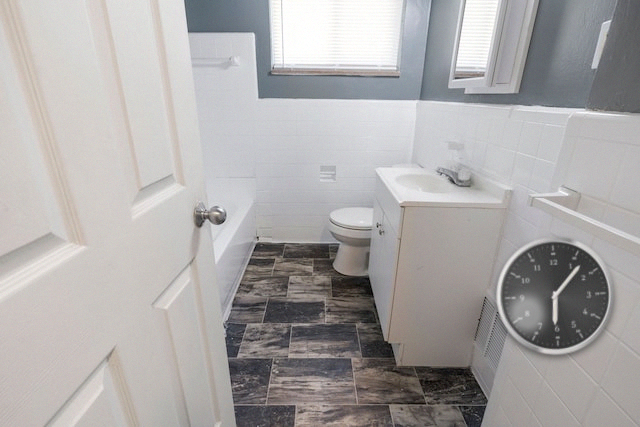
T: 6.07
